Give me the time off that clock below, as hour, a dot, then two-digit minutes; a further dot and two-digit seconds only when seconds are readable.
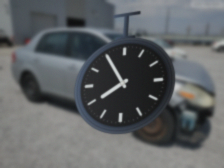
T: 7.55
